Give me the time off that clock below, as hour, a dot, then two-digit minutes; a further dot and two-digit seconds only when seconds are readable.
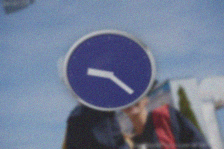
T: 9.22
